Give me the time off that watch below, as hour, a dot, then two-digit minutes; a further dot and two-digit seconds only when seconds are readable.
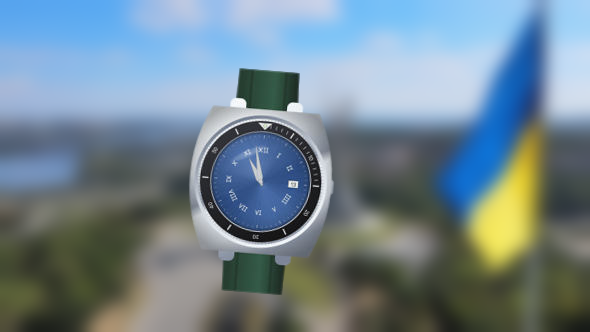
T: 10.58
